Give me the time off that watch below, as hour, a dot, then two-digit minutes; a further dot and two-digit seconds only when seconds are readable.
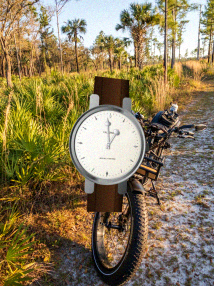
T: 12.59
